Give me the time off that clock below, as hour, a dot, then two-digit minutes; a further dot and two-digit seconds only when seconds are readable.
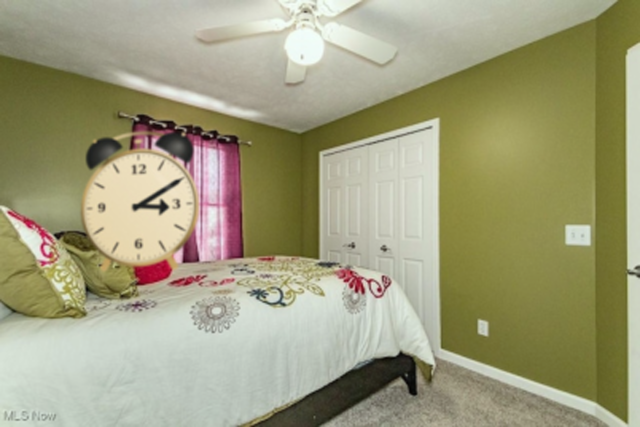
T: 3.10
